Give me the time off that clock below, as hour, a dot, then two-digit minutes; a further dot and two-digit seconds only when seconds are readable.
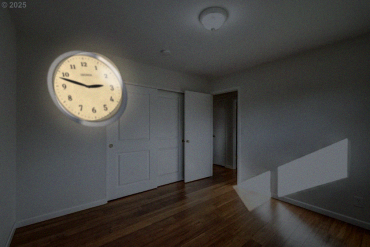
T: 2.48
